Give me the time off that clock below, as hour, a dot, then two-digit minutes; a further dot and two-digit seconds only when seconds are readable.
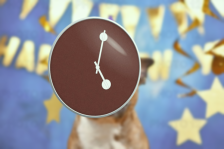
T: 5.02
